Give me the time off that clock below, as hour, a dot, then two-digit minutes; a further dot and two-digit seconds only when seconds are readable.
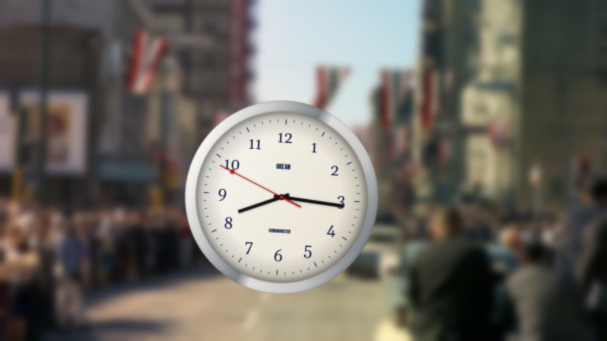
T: 8.15.49
